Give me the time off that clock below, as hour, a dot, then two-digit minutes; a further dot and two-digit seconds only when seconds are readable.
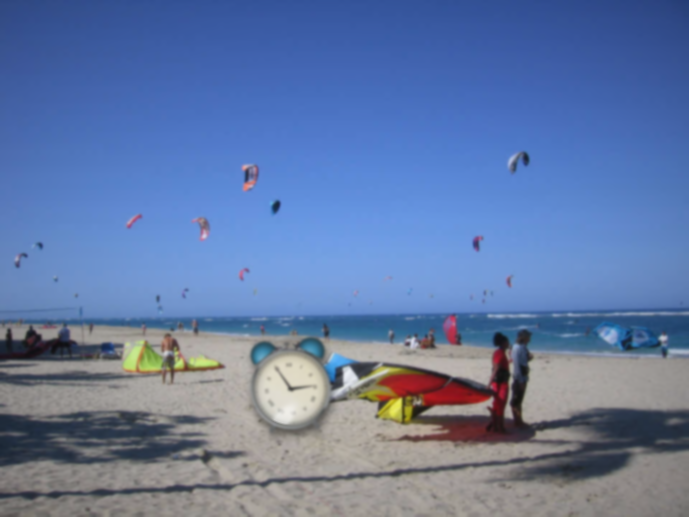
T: 2.55
